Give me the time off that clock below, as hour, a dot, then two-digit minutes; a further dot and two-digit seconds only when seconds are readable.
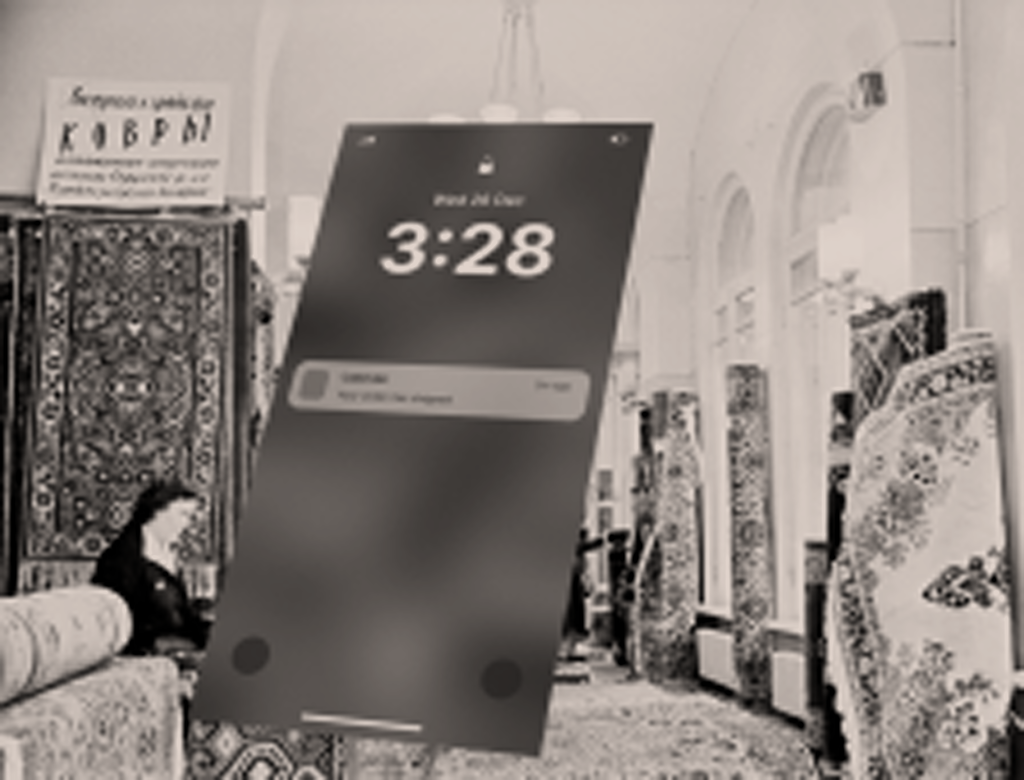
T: 3.28
